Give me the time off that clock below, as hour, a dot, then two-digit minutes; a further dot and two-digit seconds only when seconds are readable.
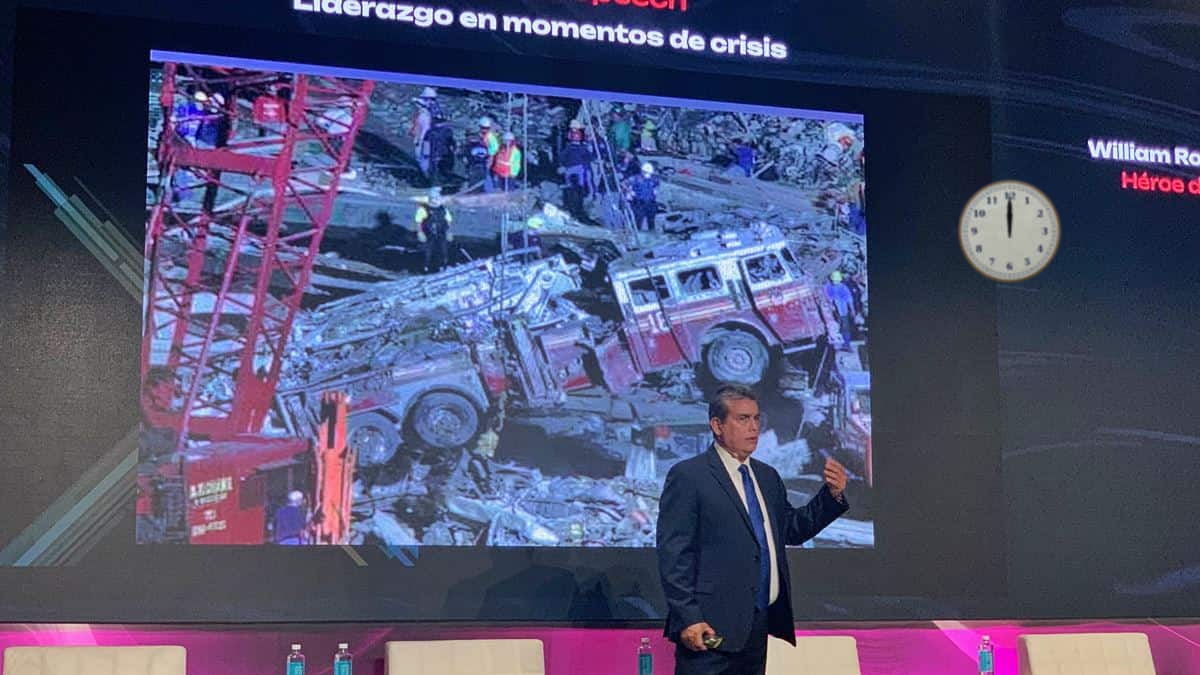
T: 12.00
